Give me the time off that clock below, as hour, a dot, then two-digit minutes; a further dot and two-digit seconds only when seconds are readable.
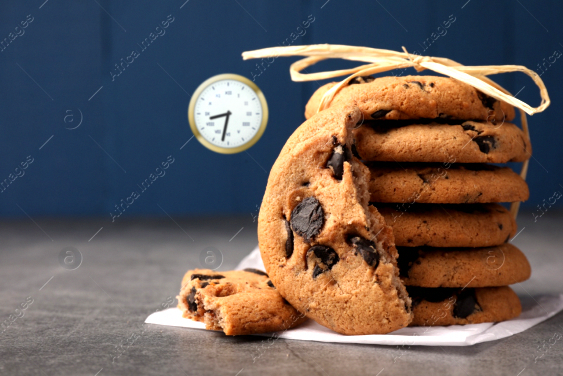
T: 8.32
